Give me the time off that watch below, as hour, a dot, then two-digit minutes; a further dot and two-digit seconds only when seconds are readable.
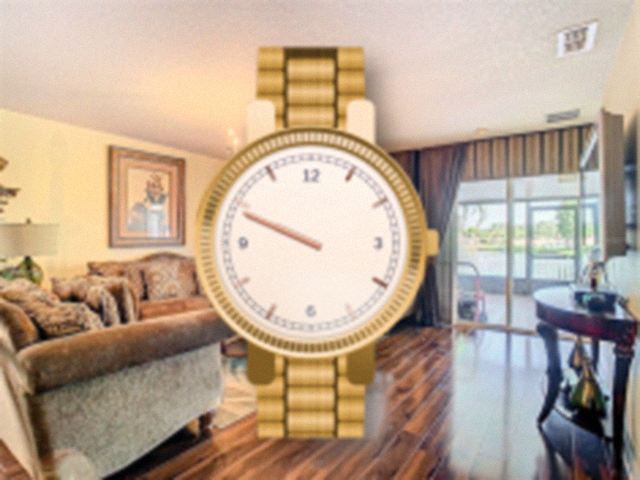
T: 9.49
